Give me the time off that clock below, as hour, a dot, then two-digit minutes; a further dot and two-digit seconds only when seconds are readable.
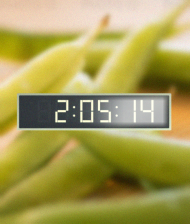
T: 2.05.14
